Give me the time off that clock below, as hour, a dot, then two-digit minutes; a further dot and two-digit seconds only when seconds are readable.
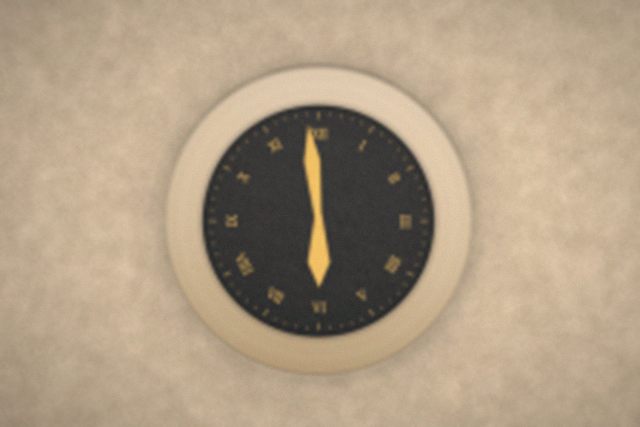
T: 5.59
